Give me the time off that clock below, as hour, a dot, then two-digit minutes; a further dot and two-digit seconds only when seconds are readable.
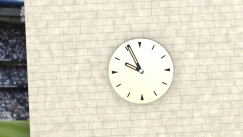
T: 9.56
